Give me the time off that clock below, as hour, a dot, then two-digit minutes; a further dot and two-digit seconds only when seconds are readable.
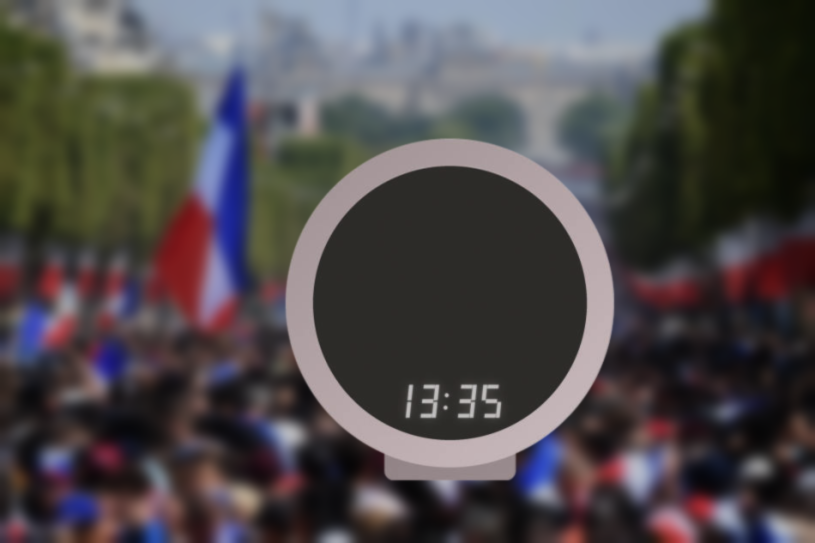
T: 13.35
